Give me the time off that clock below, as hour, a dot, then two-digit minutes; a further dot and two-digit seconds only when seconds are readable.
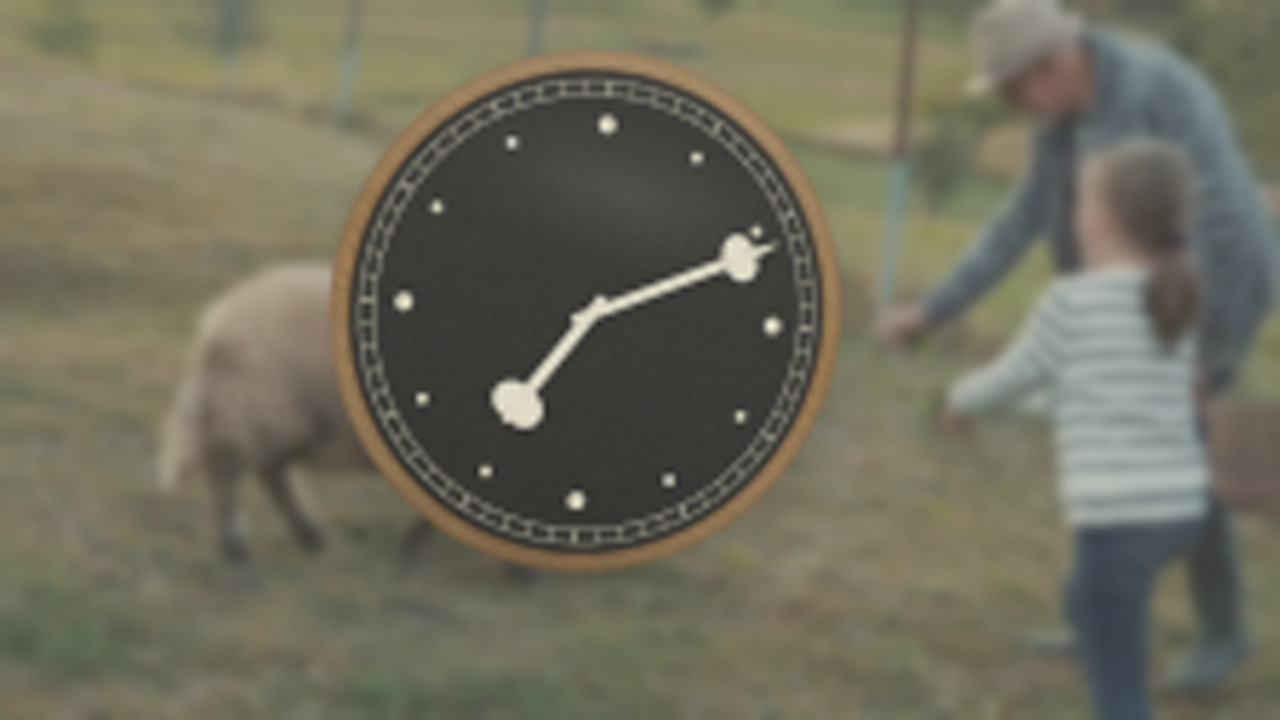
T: 7.11
